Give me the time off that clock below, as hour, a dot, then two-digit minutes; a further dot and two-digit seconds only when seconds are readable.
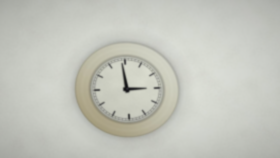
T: 2.59
